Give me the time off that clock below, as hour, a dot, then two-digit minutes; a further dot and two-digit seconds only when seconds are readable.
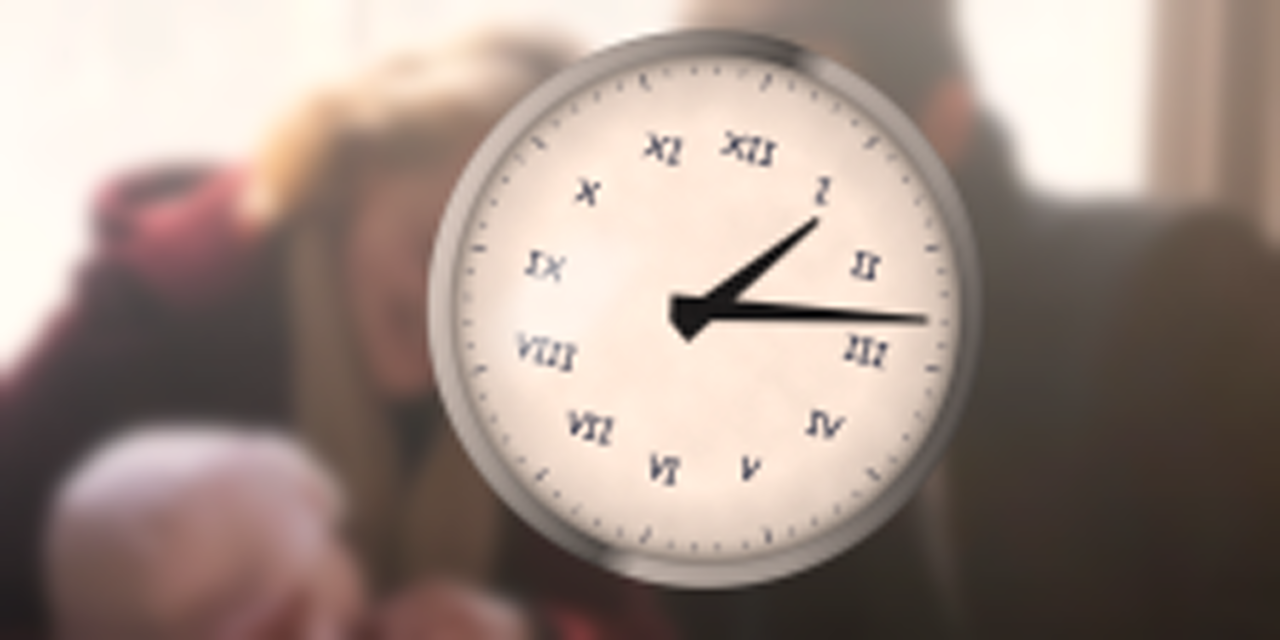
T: 1.13
